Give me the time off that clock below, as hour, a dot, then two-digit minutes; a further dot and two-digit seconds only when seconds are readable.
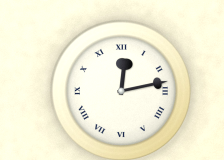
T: 12.13
